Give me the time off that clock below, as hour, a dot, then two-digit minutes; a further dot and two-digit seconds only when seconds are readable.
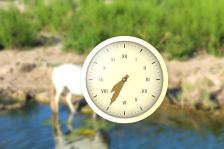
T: 7.35
